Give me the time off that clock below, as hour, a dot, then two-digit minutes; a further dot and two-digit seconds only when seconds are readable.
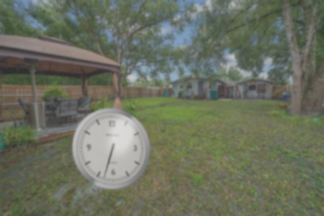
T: 6.33
